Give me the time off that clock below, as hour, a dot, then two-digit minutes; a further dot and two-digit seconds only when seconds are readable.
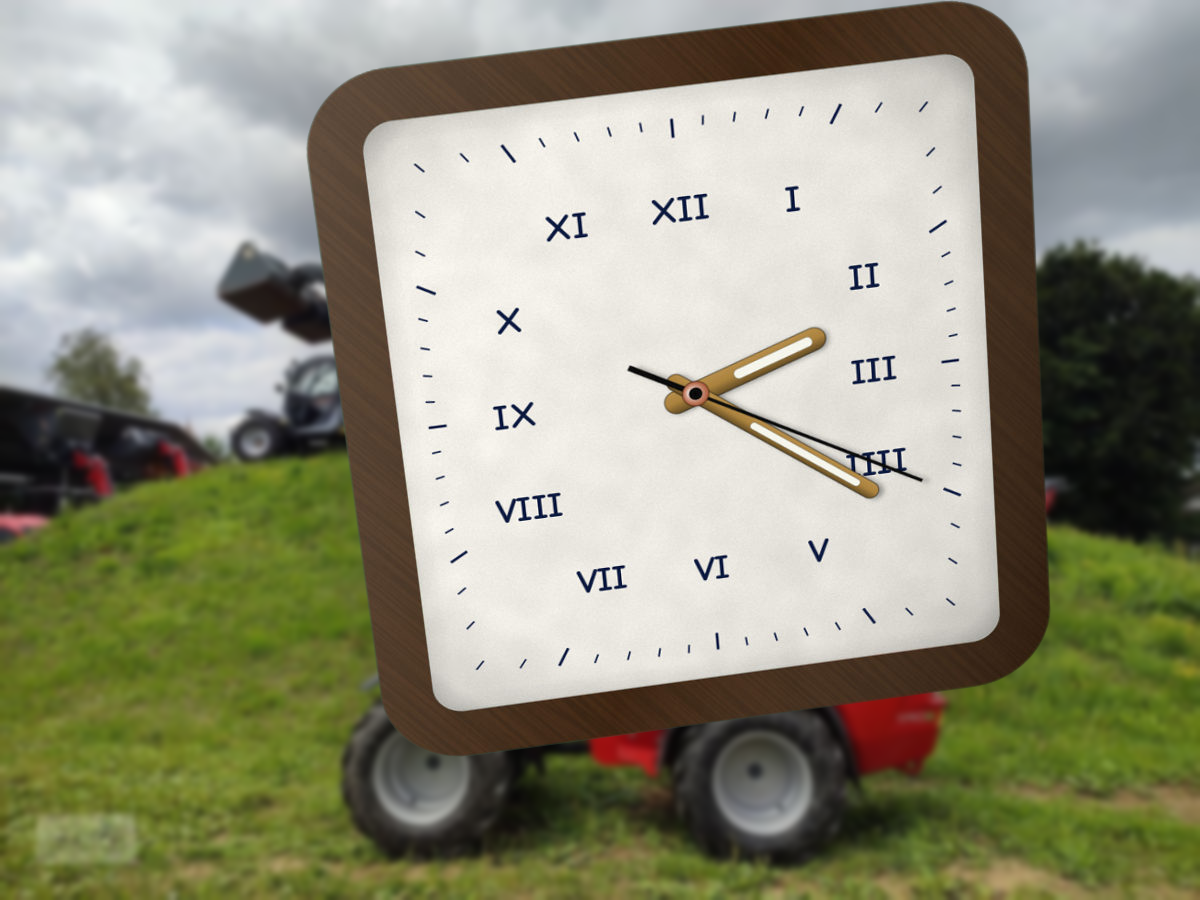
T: 2.21.20
